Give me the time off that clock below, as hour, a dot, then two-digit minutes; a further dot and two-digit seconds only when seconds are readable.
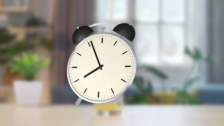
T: 7.56
